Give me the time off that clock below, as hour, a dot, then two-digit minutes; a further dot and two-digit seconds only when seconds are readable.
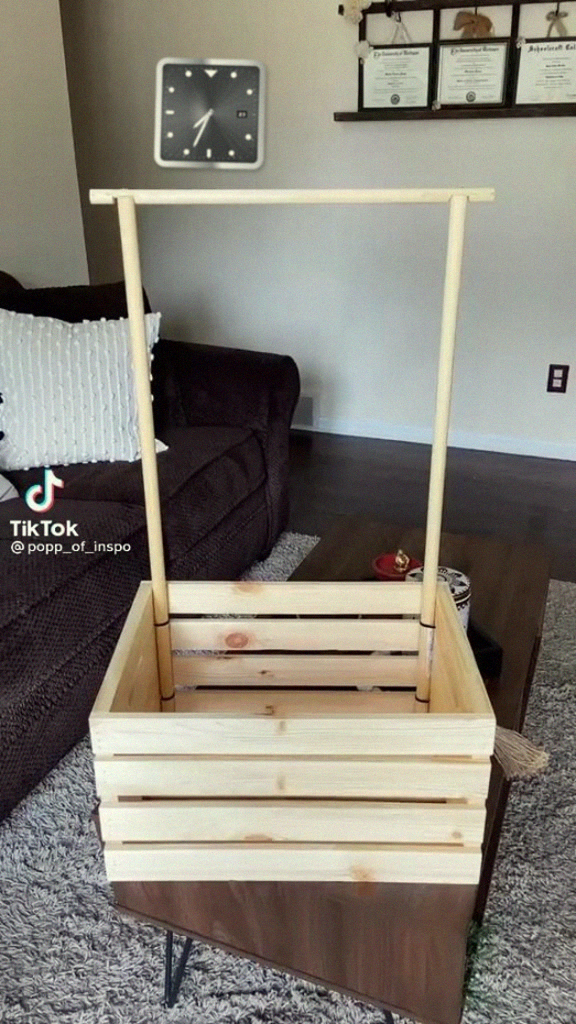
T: 7.34
